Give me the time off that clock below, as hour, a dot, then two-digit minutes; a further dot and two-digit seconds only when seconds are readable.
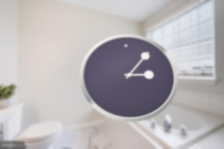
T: 3.07
